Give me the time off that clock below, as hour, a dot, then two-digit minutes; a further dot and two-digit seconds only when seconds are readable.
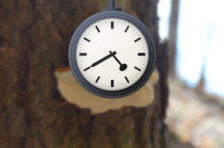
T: 4.40
